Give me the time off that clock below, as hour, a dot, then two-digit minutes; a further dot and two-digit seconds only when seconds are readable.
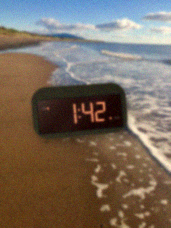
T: 1.42
